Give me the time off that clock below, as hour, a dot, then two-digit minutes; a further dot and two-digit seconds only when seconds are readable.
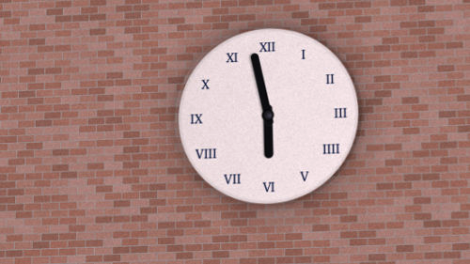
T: 5.58
